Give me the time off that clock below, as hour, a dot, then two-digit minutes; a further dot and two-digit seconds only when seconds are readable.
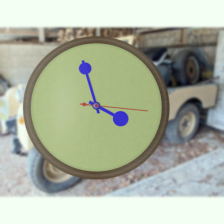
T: 3.57.16
